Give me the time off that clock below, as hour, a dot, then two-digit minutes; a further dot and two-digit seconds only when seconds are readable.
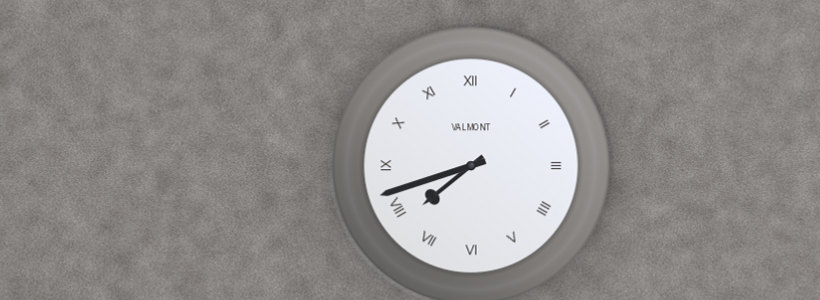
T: 7.42
